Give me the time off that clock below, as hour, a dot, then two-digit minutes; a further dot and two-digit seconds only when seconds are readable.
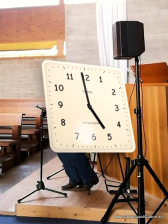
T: 4.59
